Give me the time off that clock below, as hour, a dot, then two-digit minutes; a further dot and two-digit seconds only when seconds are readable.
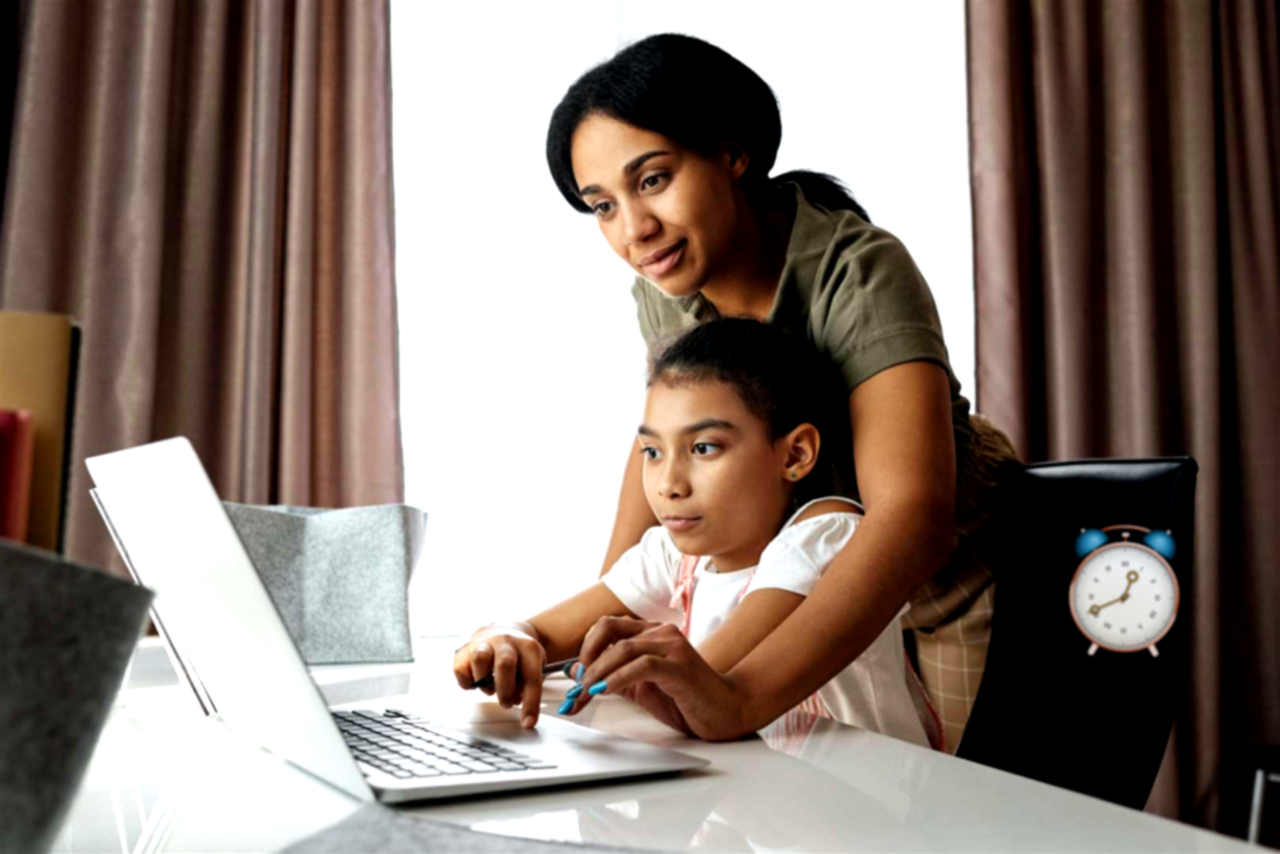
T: 12.41
